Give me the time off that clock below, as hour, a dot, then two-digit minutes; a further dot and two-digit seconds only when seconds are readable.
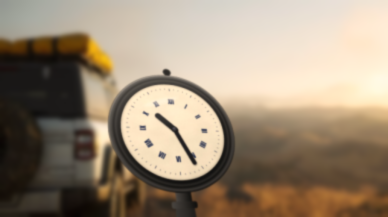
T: 10.26
